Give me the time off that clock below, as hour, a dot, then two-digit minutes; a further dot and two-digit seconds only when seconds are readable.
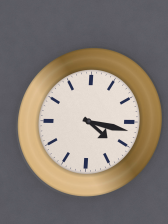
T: 4.17
